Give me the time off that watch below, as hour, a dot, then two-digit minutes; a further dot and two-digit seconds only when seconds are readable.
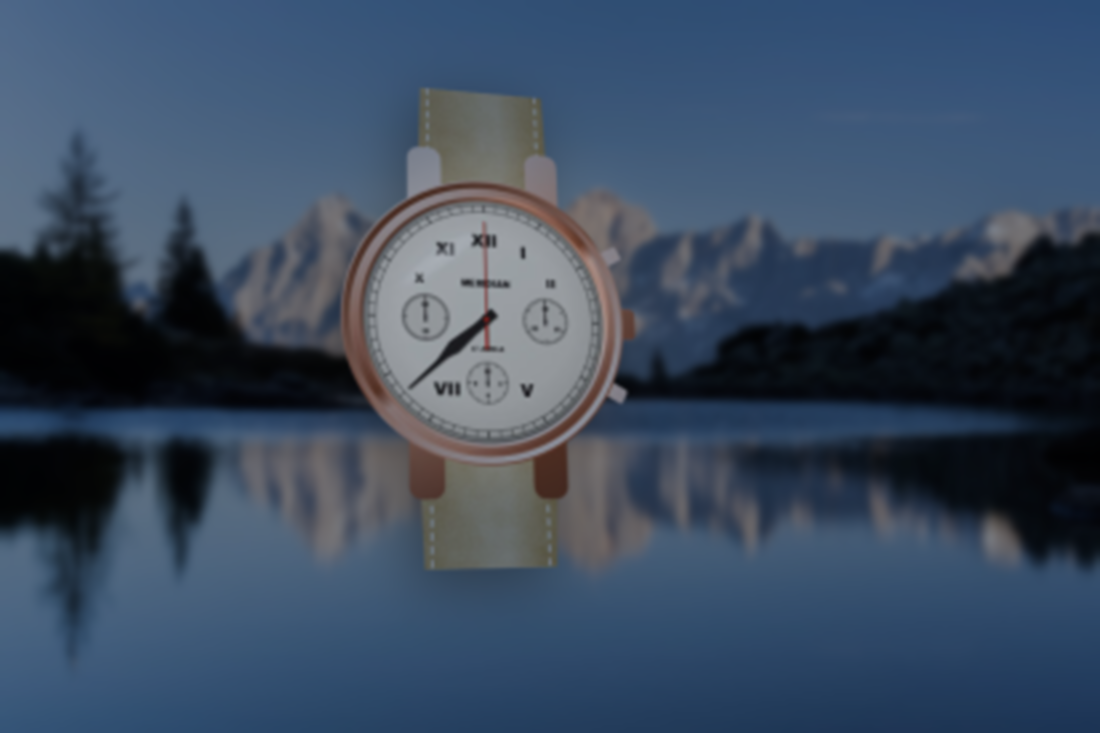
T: 7.38
